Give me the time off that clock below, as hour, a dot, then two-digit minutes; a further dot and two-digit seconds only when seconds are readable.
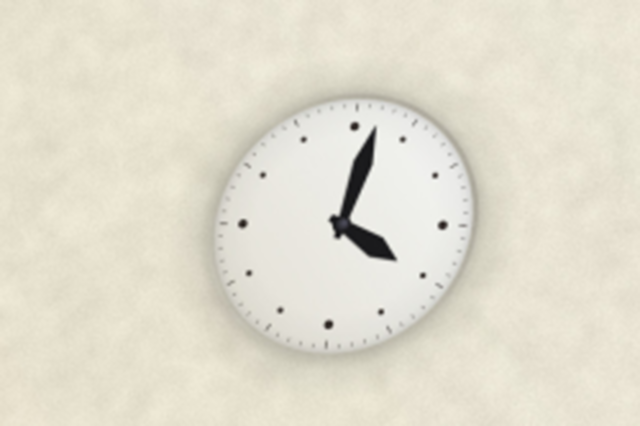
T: 4.02
